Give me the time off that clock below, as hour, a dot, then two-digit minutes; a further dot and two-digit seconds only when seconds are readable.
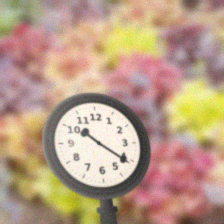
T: 10.21
